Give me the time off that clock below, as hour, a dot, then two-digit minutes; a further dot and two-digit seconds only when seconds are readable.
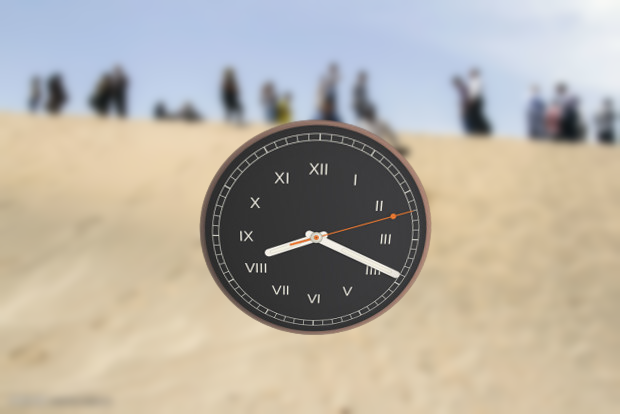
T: 8.19.12
